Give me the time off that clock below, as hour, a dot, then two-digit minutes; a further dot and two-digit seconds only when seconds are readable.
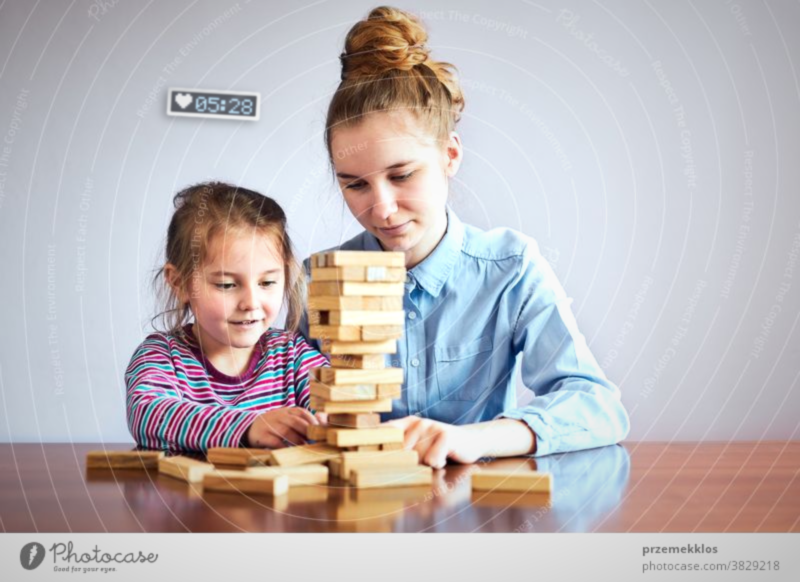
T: 5.28
